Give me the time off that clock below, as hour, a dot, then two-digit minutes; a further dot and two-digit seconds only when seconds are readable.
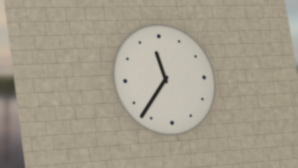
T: 11.37
